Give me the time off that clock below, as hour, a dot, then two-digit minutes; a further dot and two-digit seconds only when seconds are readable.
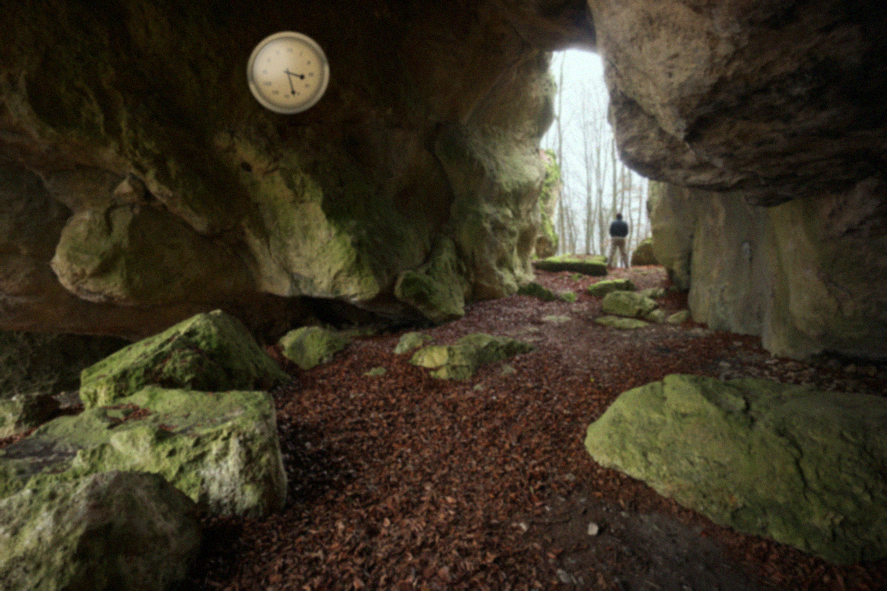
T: 3.27
